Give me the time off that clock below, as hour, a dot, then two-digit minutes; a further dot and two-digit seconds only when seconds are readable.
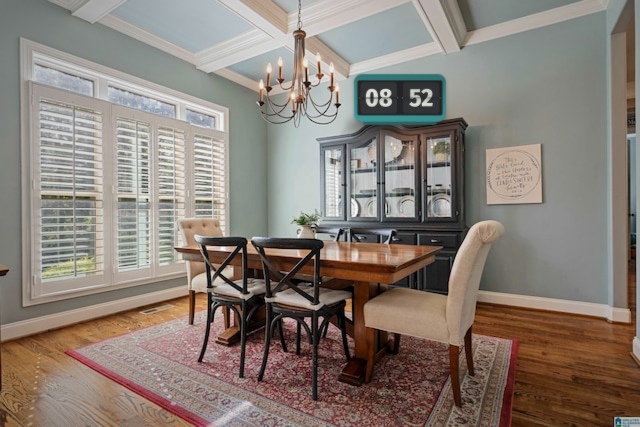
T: 8.52
